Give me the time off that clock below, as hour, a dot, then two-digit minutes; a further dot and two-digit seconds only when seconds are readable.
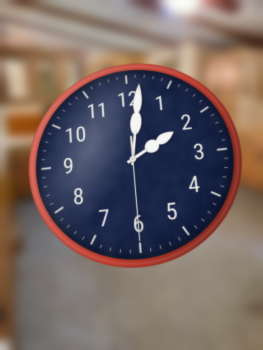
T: 2.01.30
